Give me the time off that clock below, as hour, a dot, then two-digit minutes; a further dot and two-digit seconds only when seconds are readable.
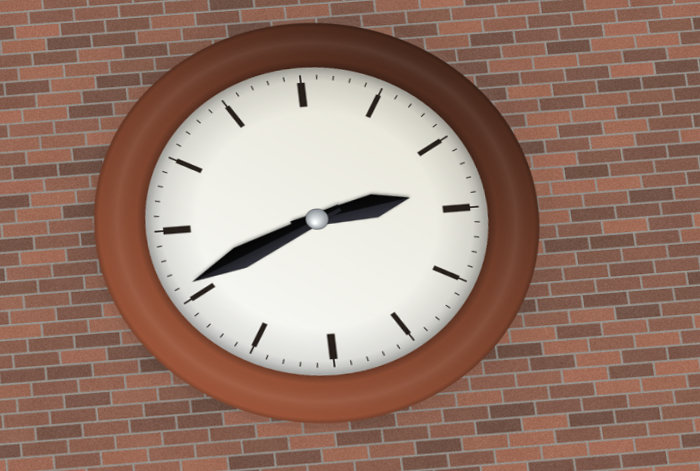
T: 2.41
